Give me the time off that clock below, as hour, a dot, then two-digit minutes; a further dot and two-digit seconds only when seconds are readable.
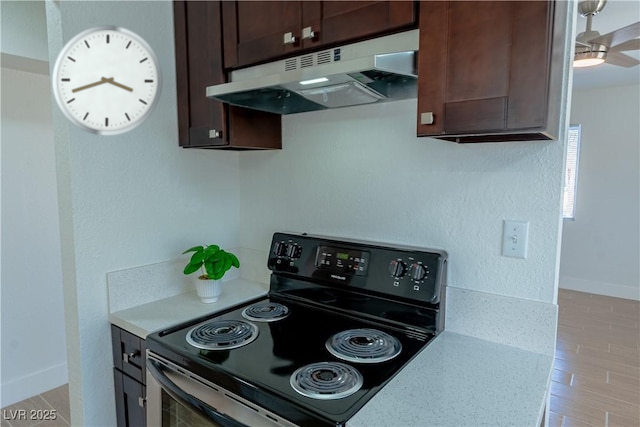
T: 3.42
